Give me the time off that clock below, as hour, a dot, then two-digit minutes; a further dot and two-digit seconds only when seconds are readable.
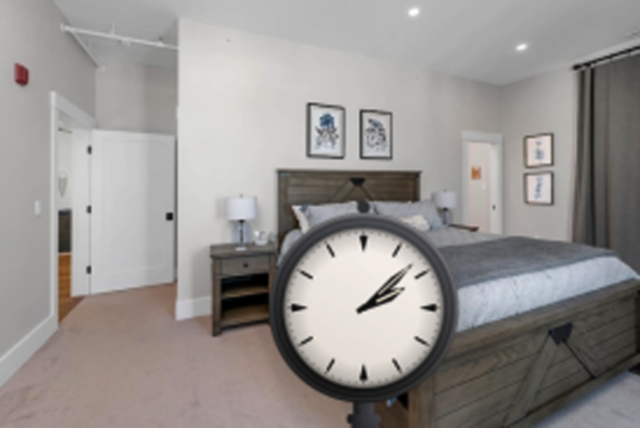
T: 2.08
